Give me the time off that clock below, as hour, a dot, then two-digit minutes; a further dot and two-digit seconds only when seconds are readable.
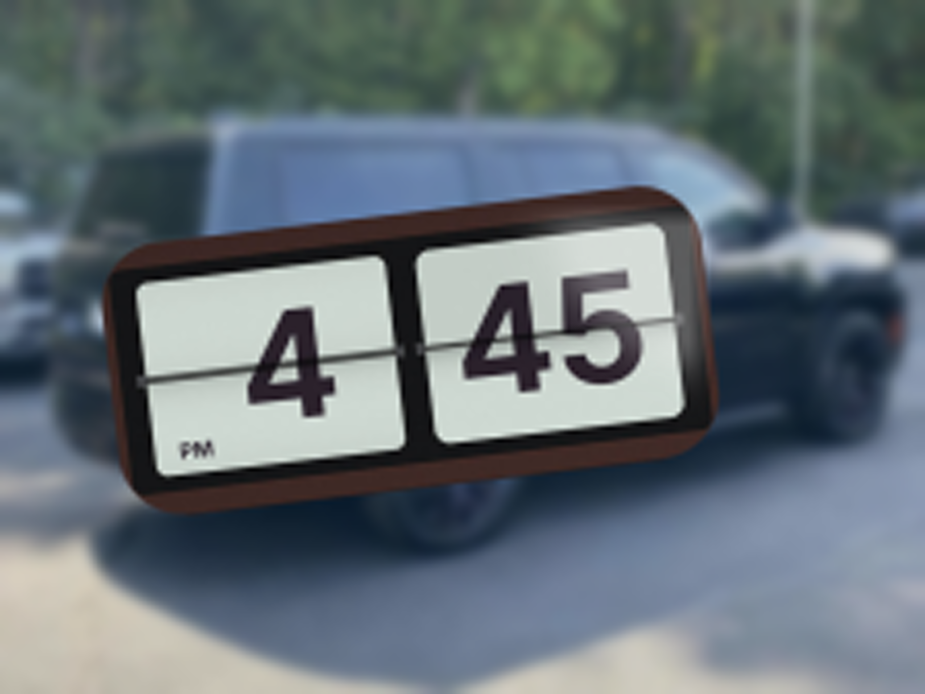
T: 4.45
